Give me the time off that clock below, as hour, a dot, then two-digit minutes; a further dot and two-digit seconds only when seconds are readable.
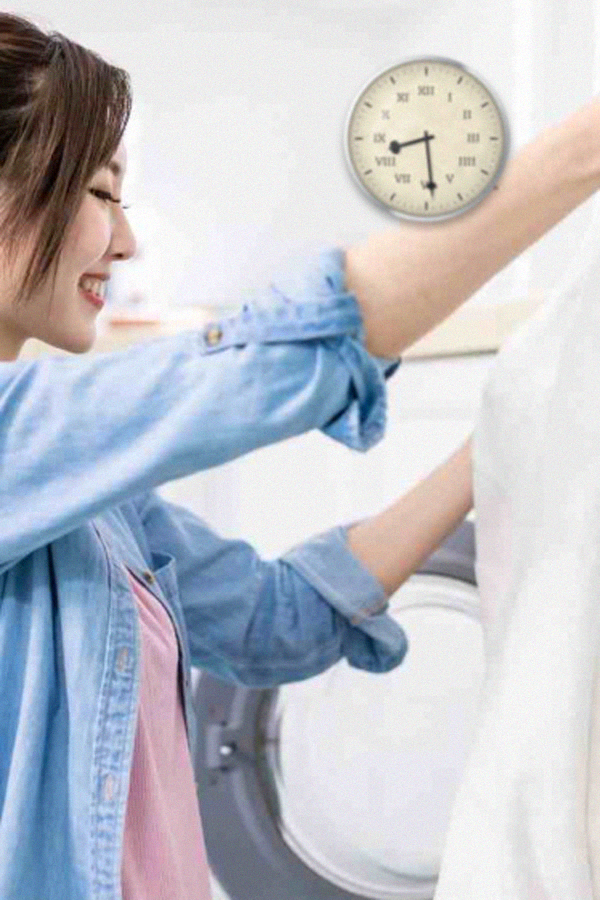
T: 8.29
